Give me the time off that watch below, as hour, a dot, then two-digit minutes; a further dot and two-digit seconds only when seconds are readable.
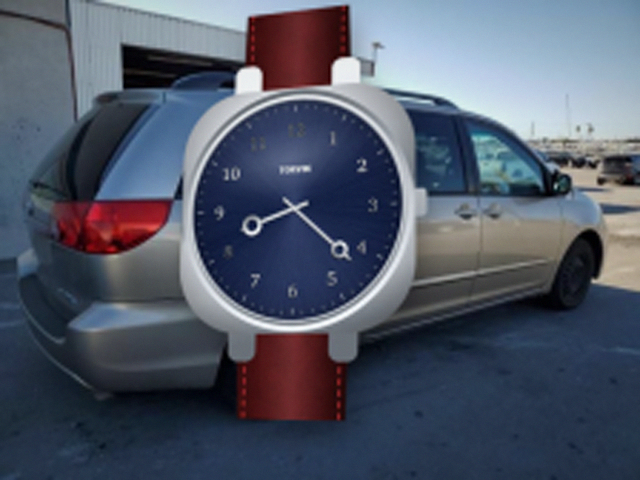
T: 8.22
